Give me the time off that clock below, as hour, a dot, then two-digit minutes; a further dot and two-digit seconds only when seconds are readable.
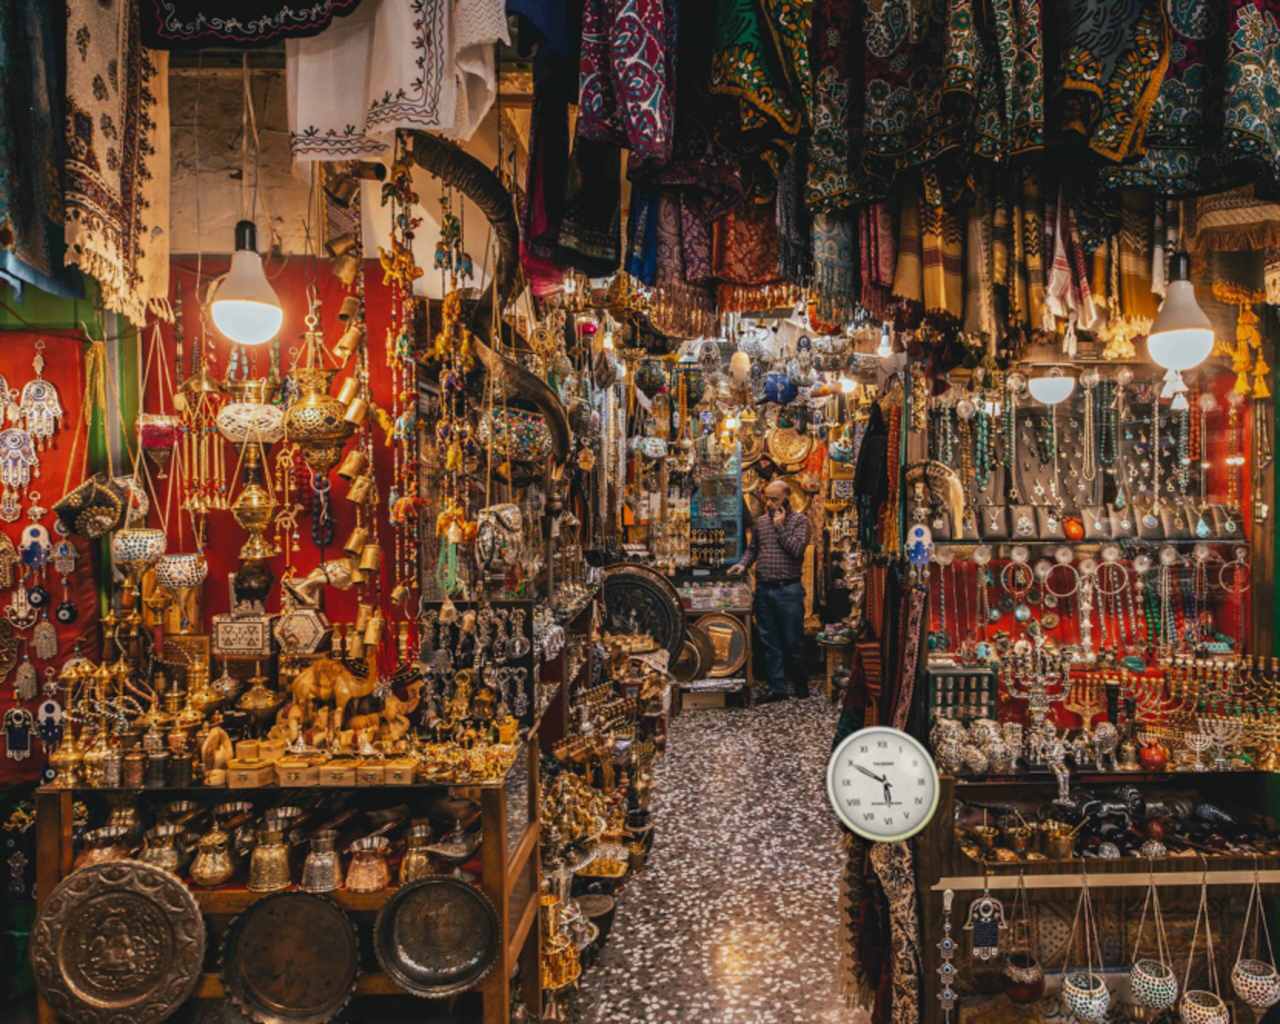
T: 5.50
